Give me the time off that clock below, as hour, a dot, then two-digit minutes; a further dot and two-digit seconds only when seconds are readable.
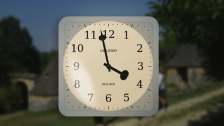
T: 3.58
